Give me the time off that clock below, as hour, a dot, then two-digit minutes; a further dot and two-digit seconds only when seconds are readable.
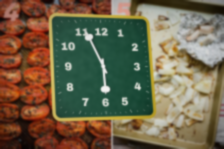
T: 5.56
